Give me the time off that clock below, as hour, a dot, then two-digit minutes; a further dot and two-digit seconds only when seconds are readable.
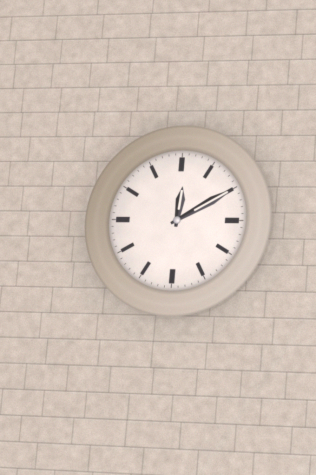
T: 12.10
